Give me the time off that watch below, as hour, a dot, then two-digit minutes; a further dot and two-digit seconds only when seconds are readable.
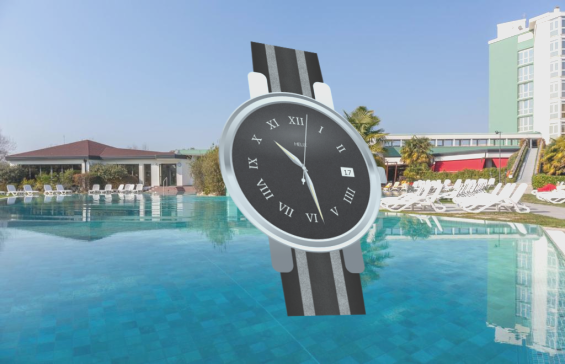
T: 10.28.02
